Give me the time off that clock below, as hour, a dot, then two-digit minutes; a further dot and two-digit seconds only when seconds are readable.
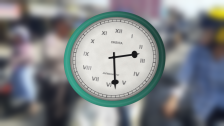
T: 2.28
